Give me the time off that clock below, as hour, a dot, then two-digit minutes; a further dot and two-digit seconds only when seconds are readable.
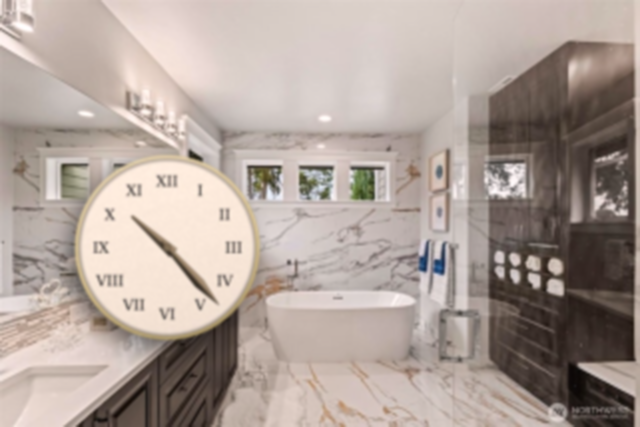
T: 10.23
